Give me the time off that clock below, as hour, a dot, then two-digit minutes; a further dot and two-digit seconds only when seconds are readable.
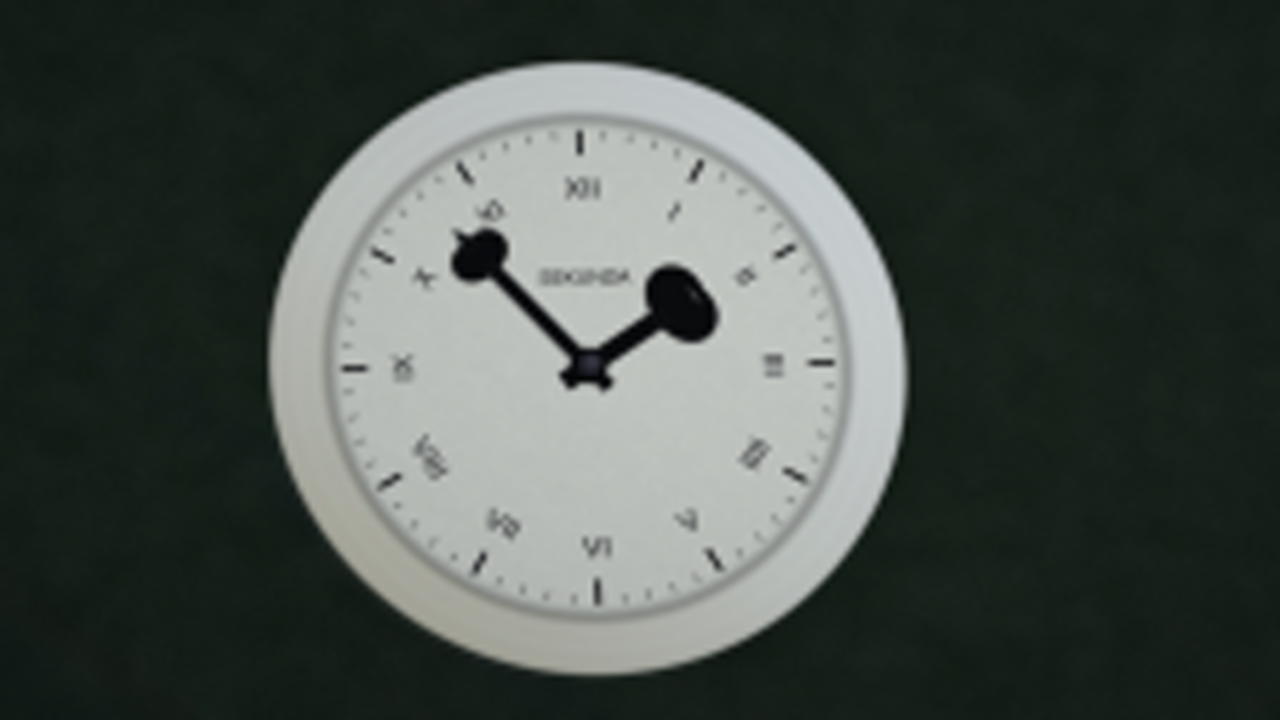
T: 1.53
